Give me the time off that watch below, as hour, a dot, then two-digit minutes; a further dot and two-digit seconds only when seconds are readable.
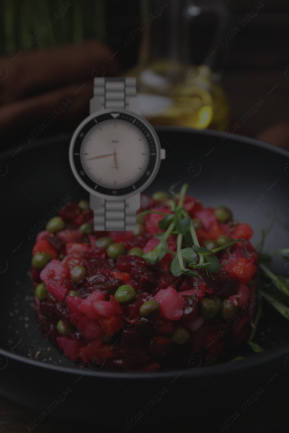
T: 5.43
